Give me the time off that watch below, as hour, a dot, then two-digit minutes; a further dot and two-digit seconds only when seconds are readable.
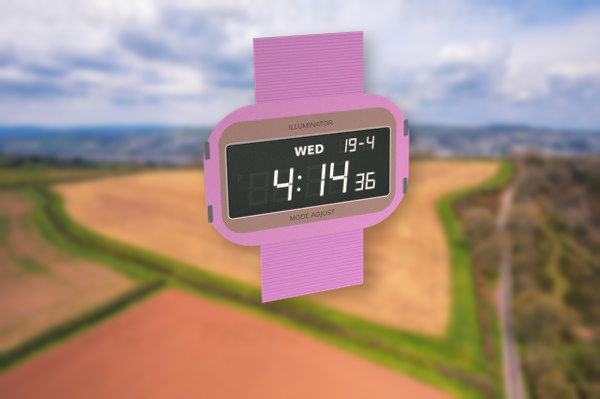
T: 4.14.36
